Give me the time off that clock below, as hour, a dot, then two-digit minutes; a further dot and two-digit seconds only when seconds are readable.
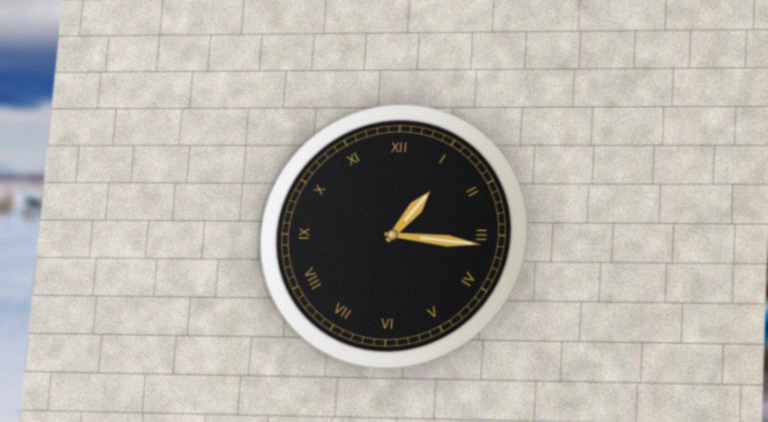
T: 1.16
